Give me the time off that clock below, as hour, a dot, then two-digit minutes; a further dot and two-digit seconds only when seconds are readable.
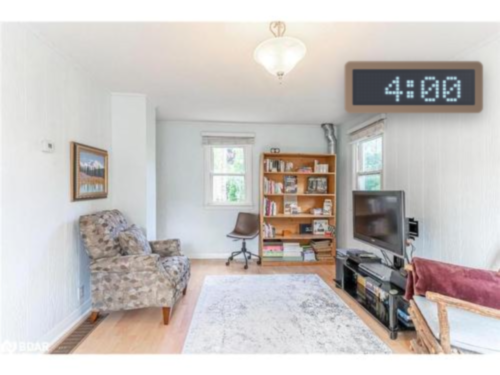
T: 4.00
